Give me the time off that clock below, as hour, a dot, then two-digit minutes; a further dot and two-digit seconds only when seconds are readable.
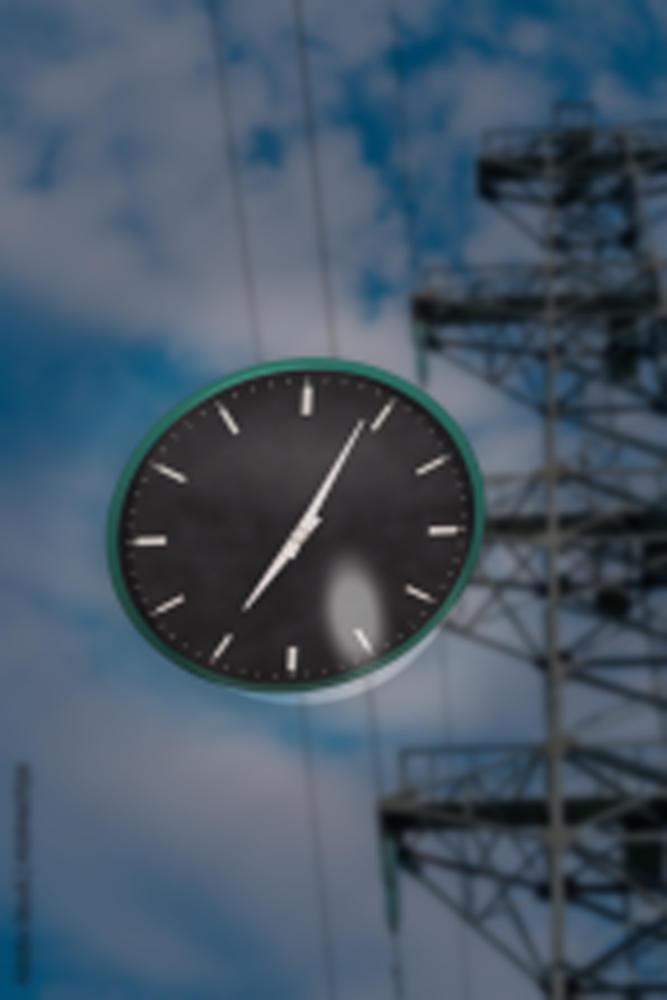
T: 7.04
